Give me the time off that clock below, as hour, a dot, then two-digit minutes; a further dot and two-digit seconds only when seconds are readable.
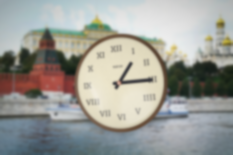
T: 1.15
